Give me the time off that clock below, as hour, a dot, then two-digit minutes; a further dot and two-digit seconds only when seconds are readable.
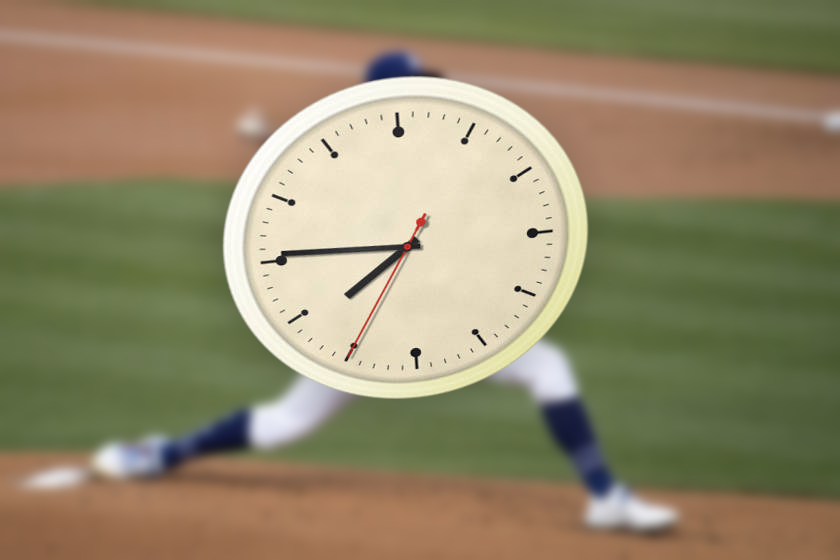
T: 7.45.35
